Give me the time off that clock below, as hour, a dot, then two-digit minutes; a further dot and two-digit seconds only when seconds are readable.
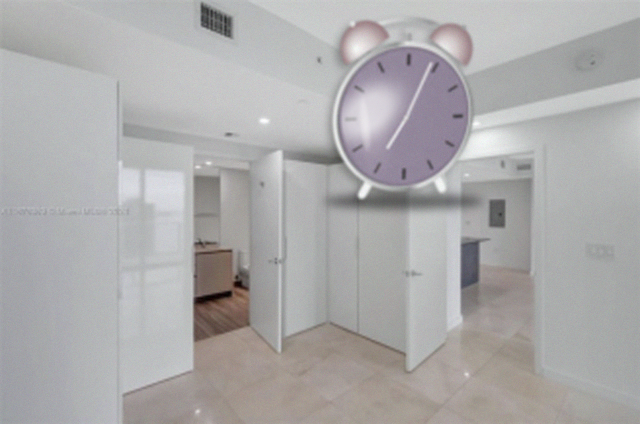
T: 7.04
